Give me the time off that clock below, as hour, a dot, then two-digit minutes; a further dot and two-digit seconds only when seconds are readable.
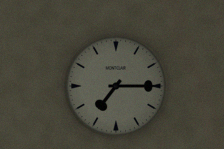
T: 7.15
